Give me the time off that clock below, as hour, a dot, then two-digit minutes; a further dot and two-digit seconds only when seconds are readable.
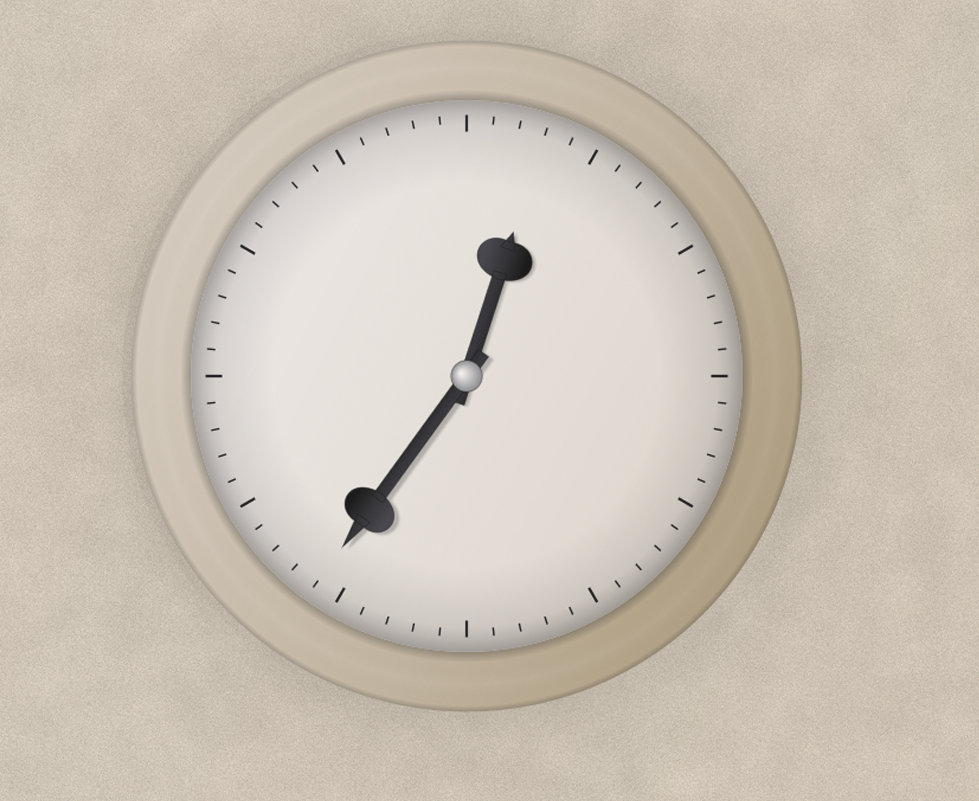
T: 12.36
